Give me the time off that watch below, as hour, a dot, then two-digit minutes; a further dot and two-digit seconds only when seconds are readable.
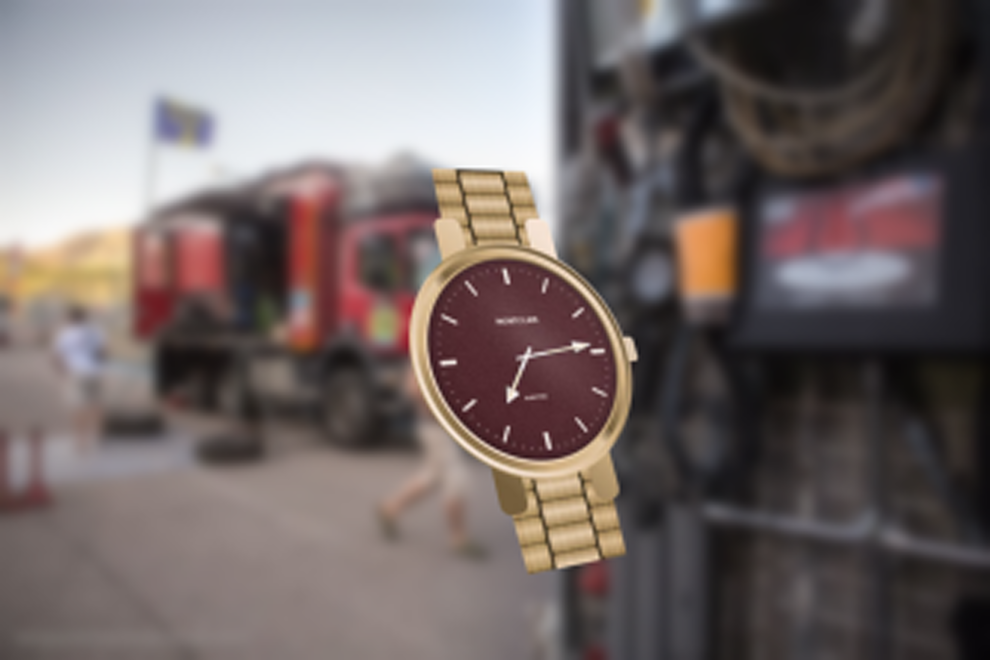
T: 7.14
